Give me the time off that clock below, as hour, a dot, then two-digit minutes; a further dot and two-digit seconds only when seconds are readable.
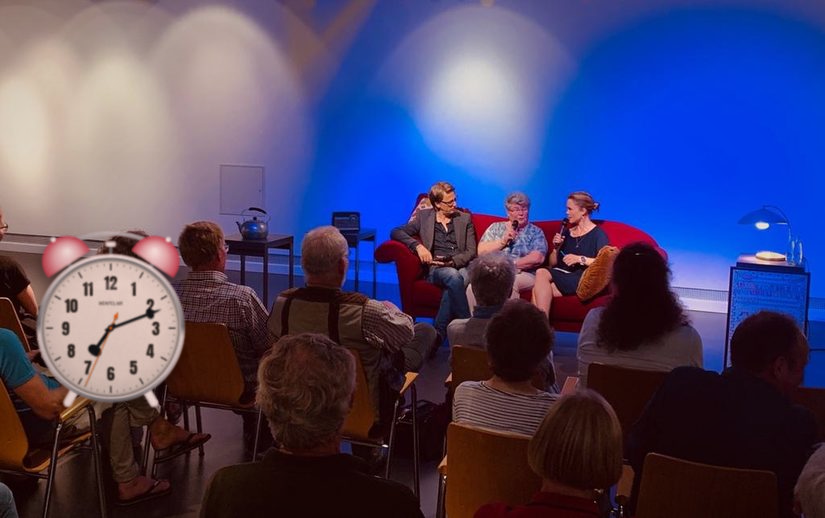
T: 7.11.34
